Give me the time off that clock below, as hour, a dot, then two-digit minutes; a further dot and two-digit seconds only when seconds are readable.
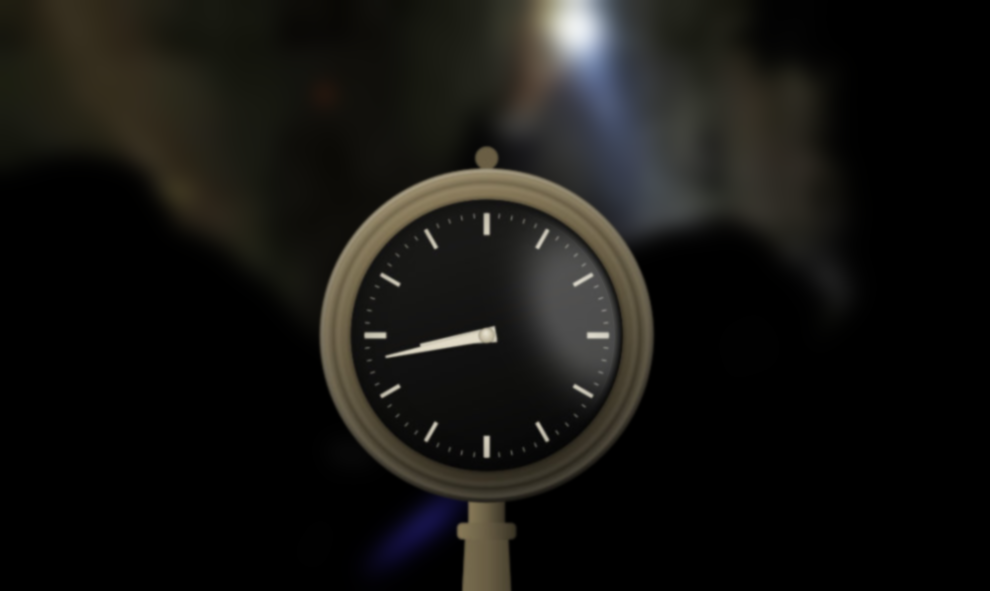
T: 8.43
